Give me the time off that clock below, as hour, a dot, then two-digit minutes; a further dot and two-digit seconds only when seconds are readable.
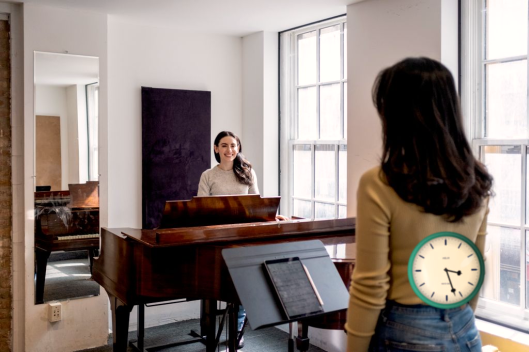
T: 3.27
